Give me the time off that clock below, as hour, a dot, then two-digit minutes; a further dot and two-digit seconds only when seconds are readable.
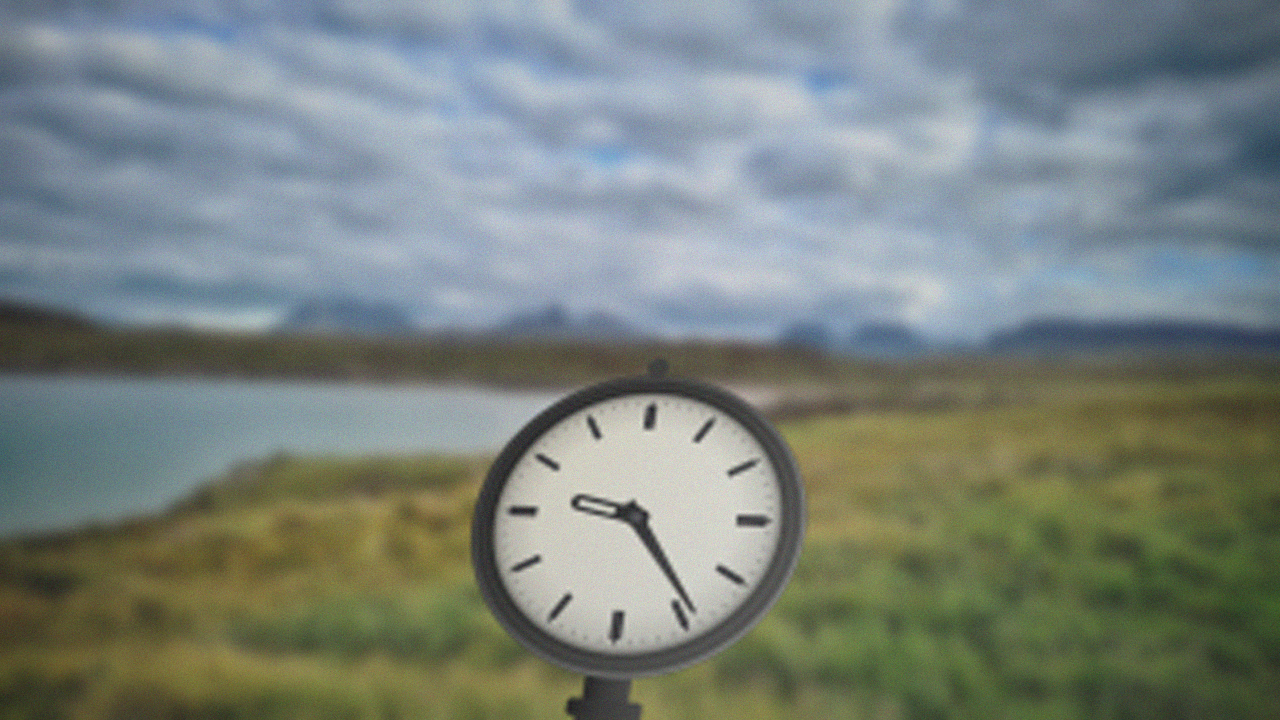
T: 9.24
